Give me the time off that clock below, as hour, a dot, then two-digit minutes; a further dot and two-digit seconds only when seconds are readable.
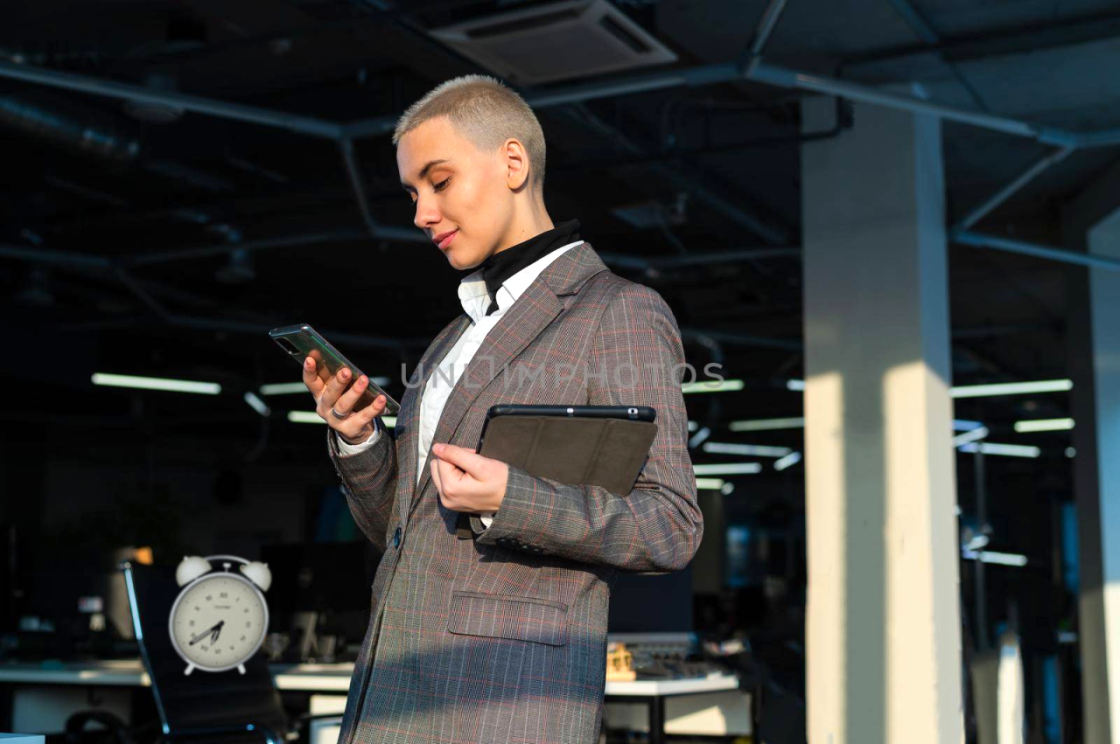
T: 6.39
